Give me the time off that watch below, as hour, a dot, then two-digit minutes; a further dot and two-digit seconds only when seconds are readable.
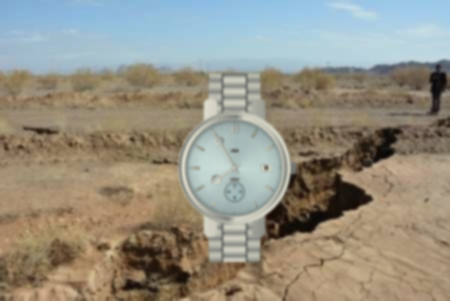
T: 7.55
